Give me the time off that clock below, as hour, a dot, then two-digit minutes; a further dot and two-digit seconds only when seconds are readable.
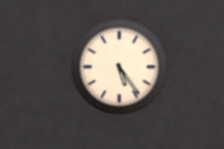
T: 5.24
